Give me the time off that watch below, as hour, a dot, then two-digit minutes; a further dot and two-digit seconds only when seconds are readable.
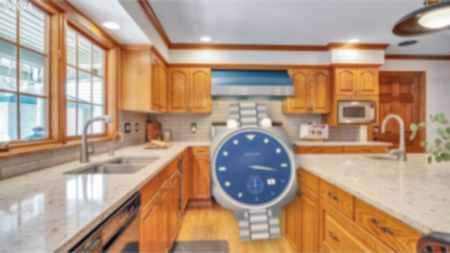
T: 3.17
